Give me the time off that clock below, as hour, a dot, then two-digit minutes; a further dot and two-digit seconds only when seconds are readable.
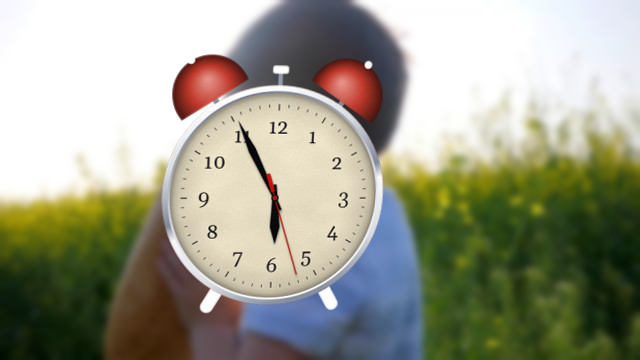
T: 5.55.27
